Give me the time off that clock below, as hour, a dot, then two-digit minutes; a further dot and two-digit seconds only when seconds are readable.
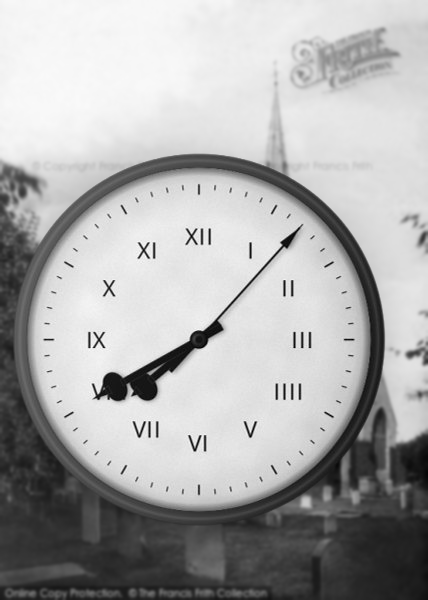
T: 7.40.07
